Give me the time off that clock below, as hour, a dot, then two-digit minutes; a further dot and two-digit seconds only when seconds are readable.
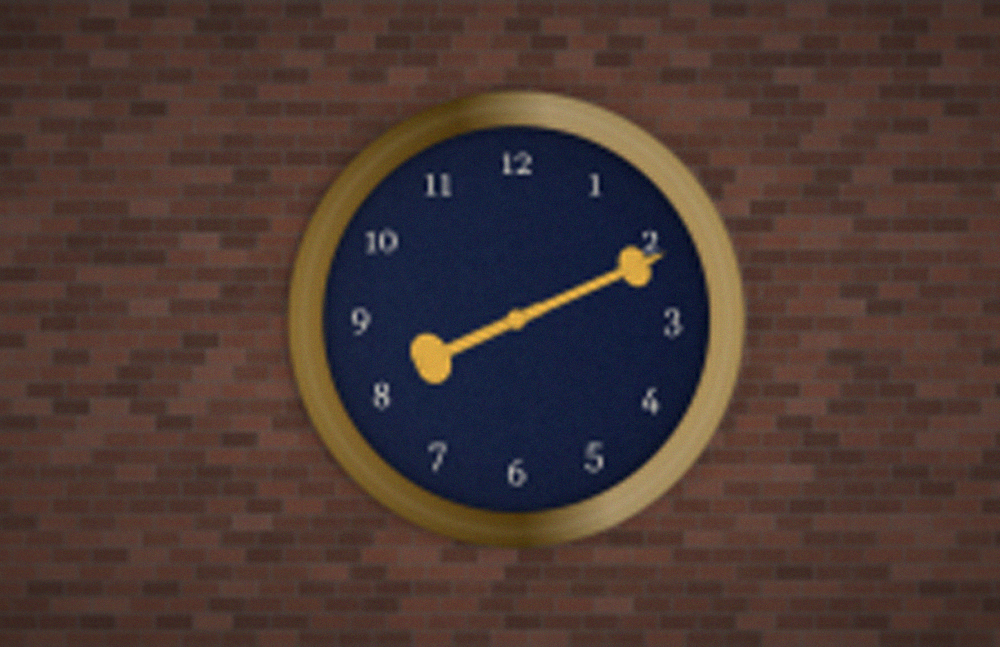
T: 8.11
